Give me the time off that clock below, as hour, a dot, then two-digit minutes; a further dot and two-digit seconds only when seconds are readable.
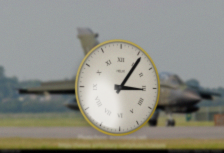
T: 3.06
